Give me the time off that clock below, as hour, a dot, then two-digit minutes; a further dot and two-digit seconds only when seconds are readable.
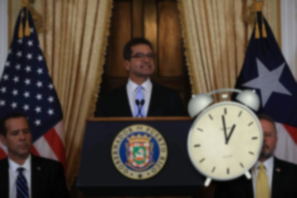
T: 12.59
